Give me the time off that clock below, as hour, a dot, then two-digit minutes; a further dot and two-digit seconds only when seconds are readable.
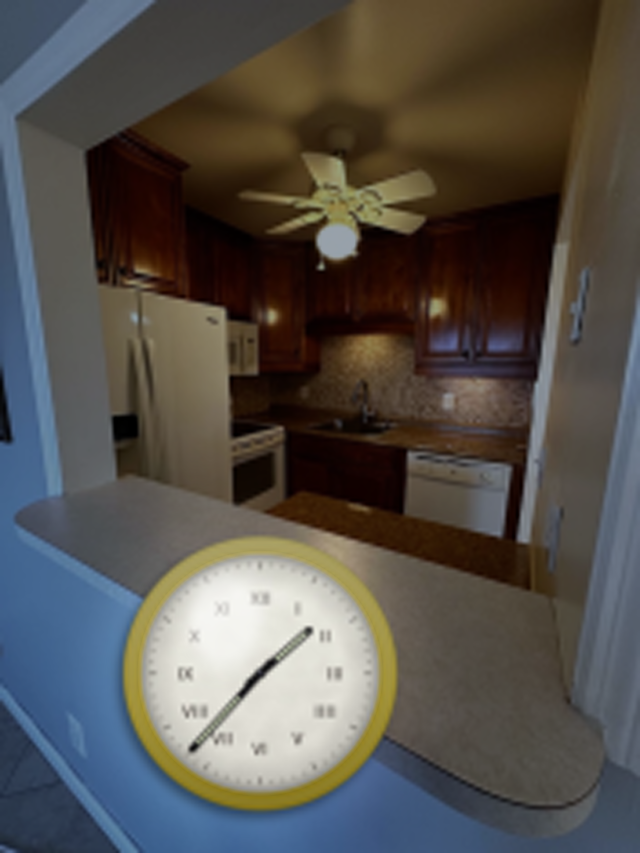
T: 1.37
